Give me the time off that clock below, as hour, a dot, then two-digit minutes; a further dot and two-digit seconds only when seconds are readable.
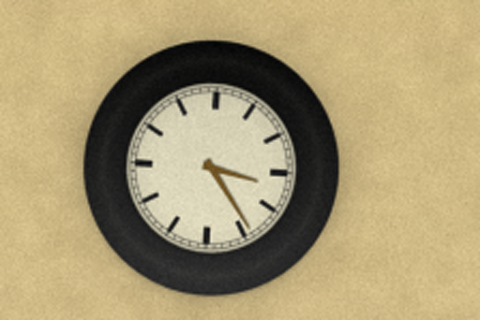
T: 3.24
